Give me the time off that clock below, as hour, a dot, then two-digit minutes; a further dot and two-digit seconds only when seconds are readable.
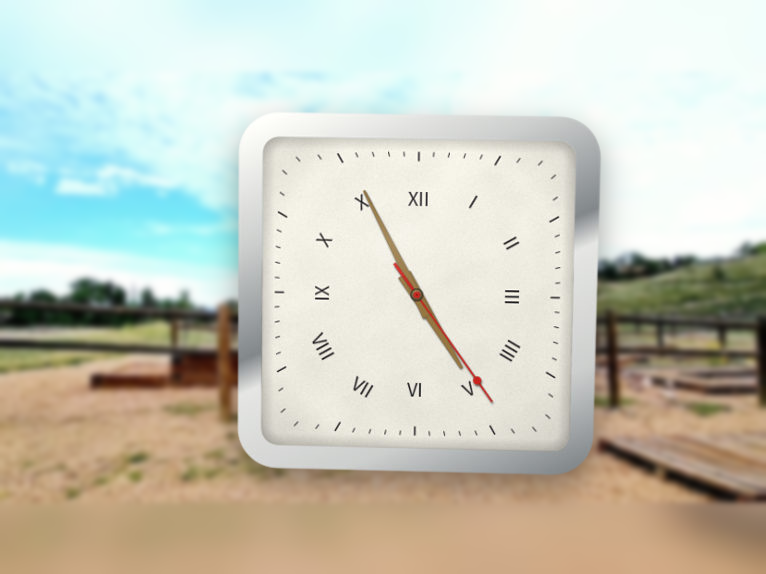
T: 4.55.24
